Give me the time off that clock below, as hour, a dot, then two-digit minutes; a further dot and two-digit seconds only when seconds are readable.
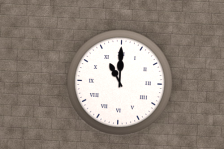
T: 11.00
